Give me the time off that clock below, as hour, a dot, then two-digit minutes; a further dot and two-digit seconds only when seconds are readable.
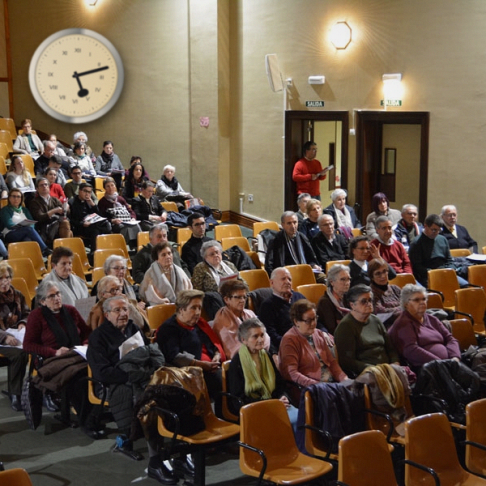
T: 5.12
